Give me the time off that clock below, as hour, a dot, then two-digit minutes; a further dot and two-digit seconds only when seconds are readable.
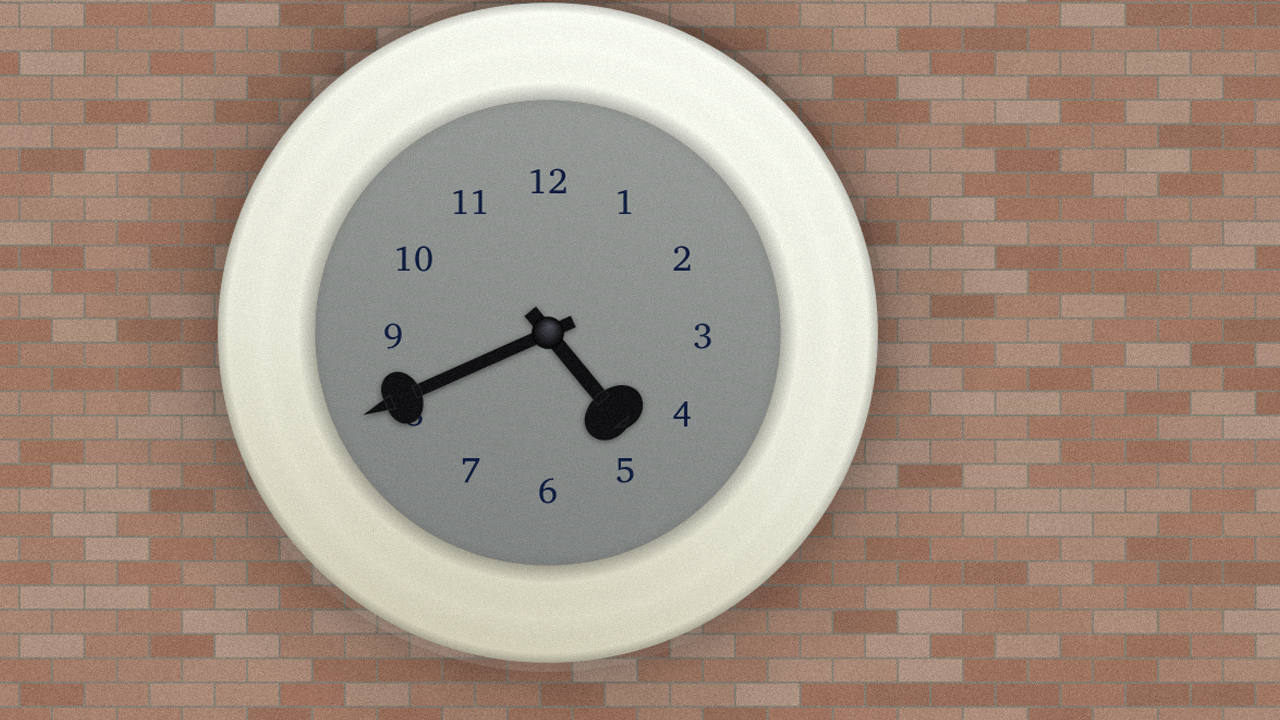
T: 4.41
